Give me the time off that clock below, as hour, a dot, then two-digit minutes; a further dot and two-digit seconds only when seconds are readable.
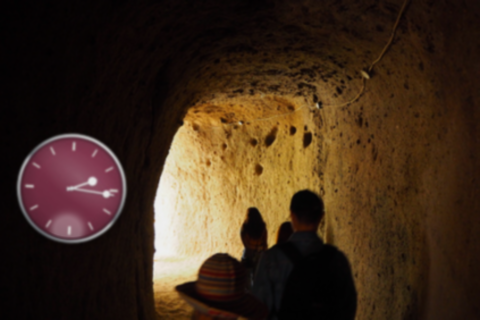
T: 2.16
